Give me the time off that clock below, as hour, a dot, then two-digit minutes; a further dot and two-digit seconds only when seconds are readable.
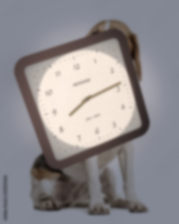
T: 8.14
